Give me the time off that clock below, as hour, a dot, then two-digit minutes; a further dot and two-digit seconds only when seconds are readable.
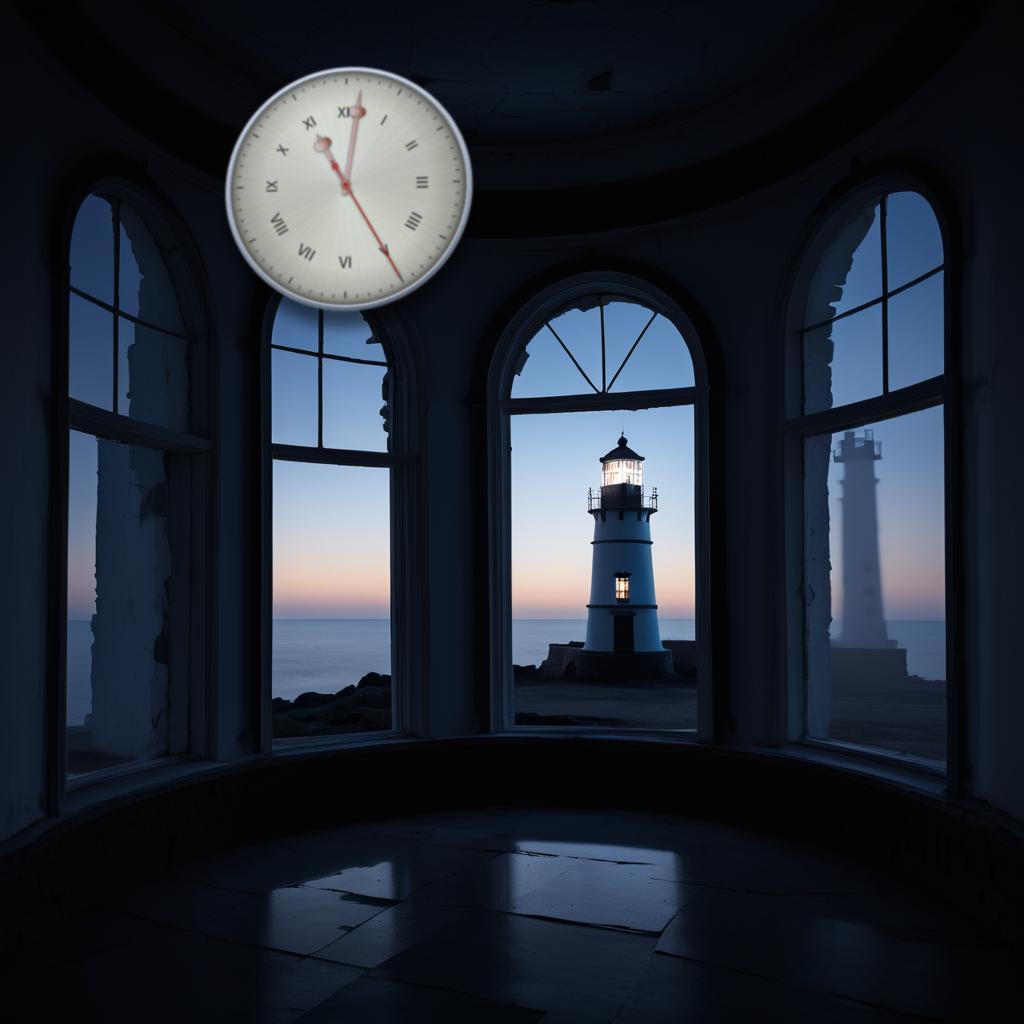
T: 11.01.25
